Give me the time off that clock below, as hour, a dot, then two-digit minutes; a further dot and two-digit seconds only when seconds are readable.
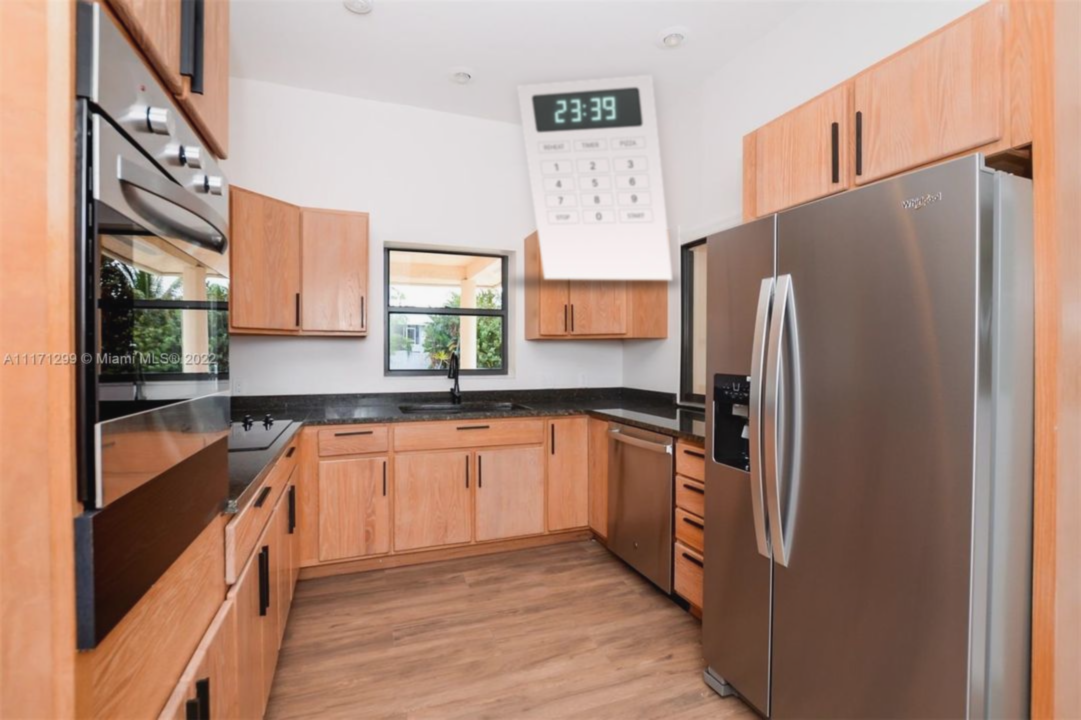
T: 23.39
